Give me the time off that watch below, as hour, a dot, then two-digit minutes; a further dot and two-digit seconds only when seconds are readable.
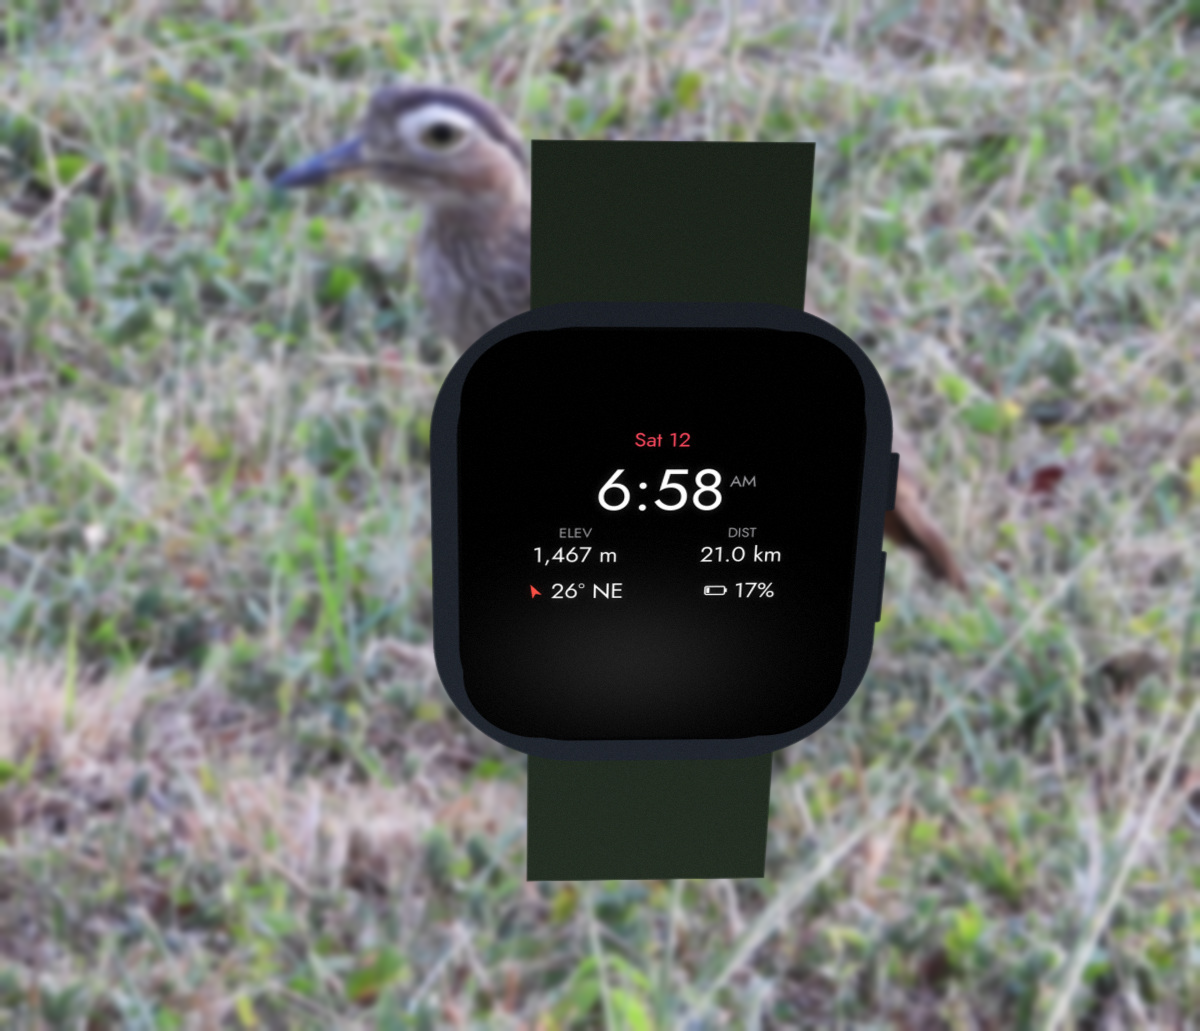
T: 6.58
